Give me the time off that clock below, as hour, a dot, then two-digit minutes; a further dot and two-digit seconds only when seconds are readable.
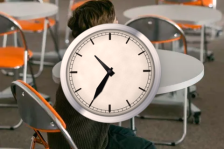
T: 10.35
